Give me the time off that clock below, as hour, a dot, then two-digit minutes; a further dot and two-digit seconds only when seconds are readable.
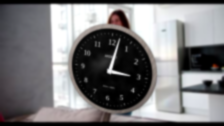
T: 3.02
